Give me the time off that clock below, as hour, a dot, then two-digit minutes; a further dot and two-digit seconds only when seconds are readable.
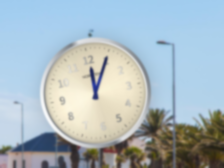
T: 12.05
